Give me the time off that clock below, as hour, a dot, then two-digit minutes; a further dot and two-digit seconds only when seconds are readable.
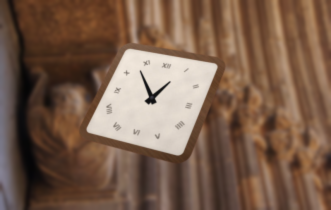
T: 12.53
